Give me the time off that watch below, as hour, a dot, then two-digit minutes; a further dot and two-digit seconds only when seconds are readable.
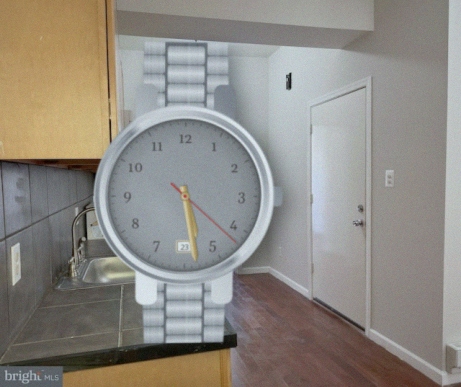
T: 5.28.22
